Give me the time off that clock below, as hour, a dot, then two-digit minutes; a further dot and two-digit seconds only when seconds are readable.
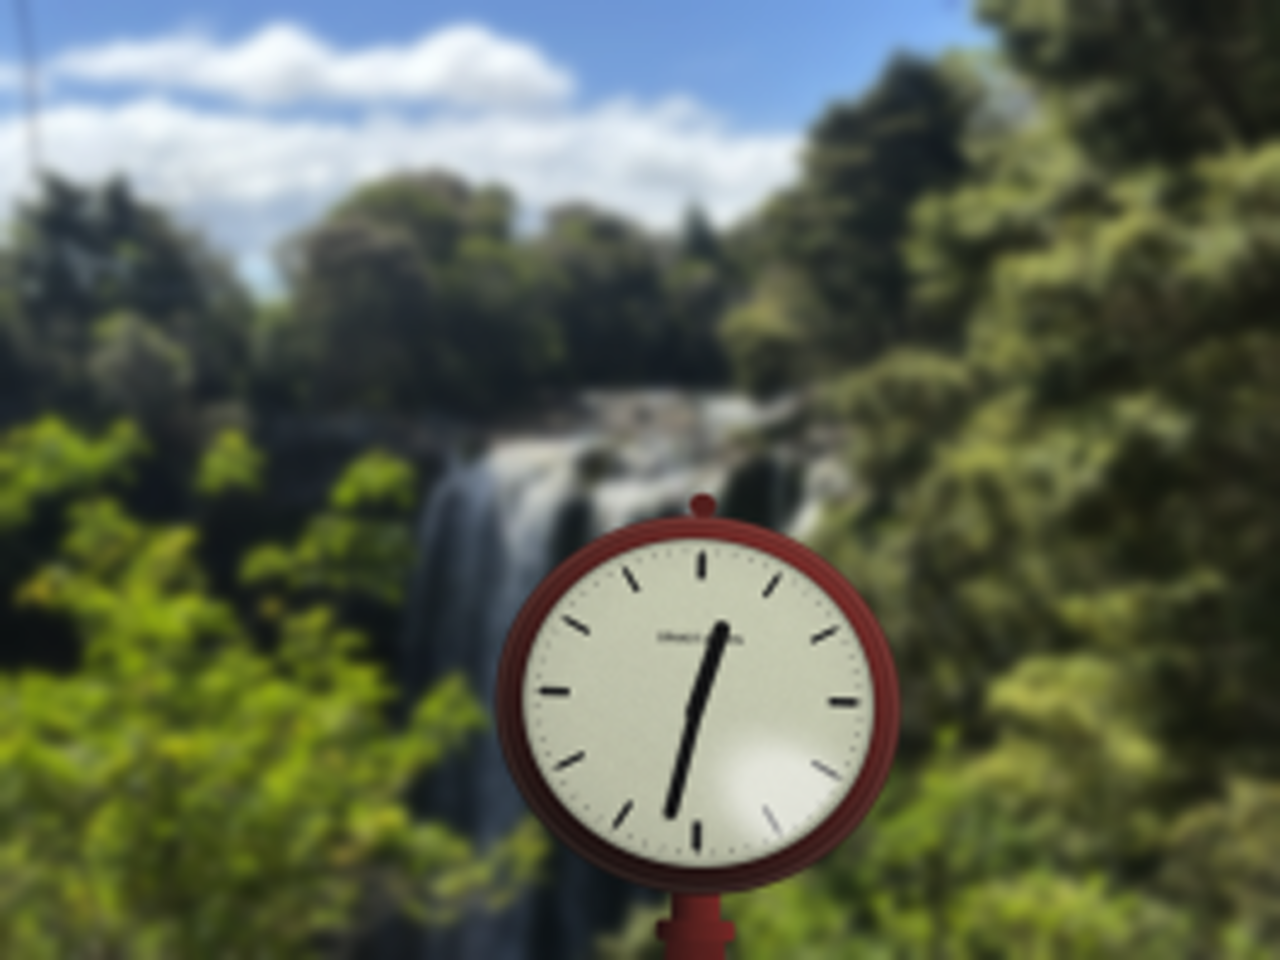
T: 12.32
